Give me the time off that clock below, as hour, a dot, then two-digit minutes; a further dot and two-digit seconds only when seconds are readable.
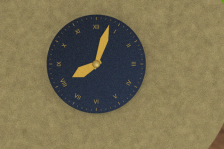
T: 8.03
